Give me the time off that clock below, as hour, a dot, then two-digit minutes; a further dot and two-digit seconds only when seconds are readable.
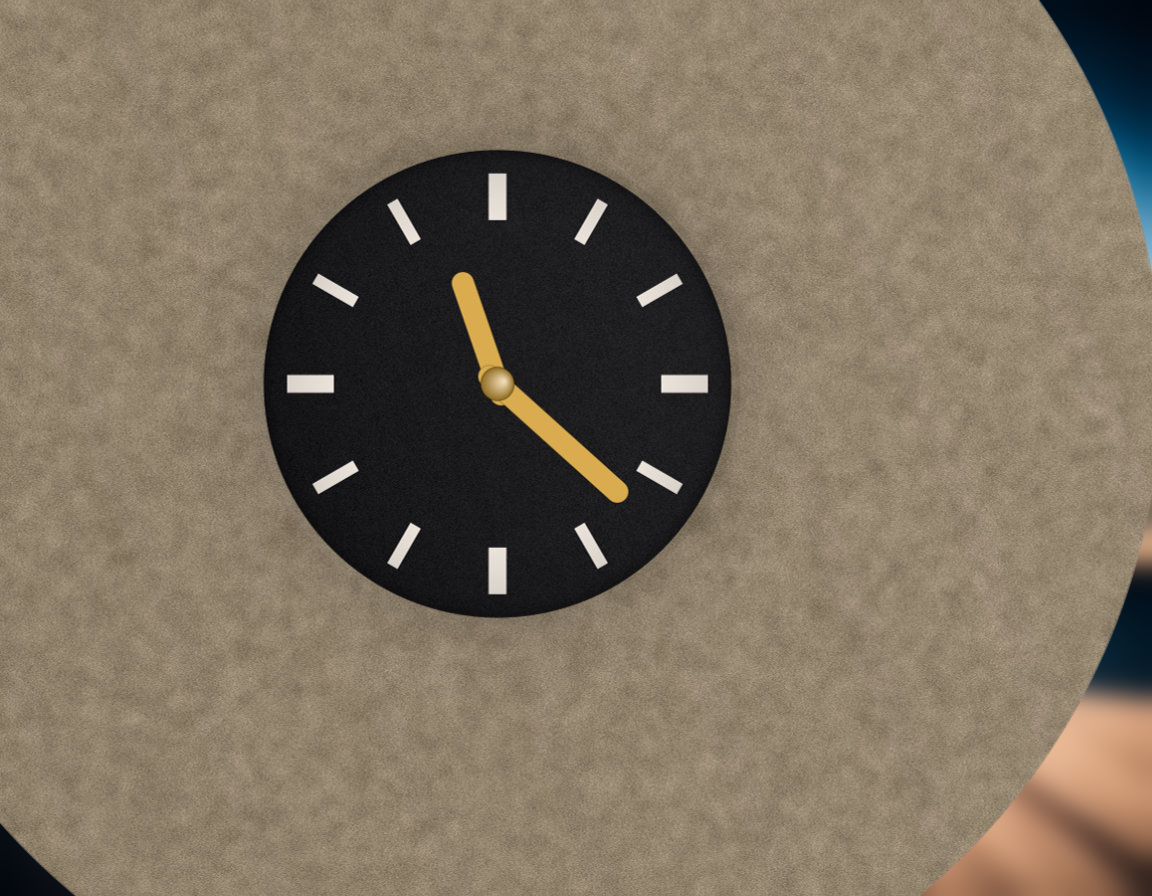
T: 11.22
